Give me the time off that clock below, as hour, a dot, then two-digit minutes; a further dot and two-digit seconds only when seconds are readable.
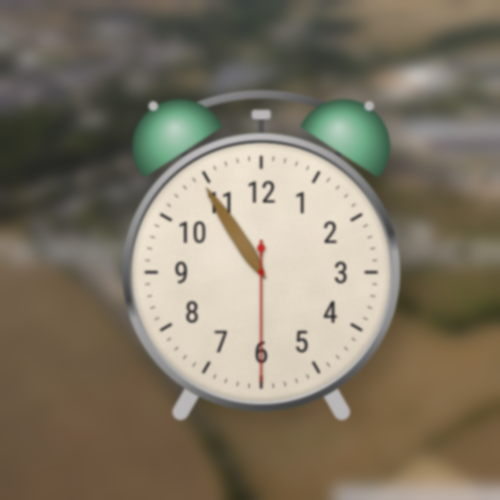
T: 10.54.30
